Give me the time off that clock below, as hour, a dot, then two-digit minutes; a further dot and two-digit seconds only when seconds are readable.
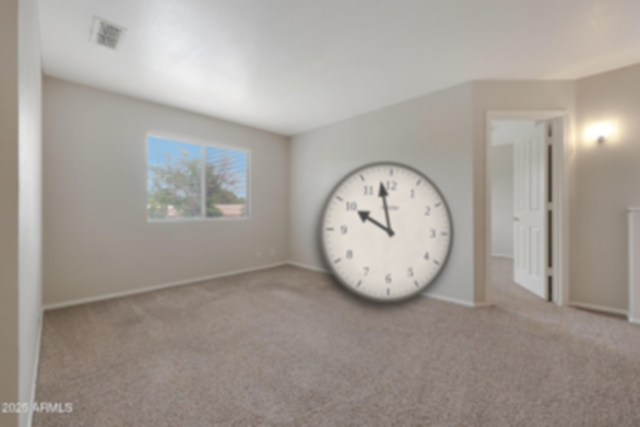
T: 9.58
